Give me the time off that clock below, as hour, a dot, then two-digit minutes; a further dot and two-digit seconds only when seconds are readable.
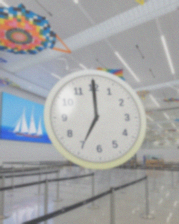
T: 7.00
